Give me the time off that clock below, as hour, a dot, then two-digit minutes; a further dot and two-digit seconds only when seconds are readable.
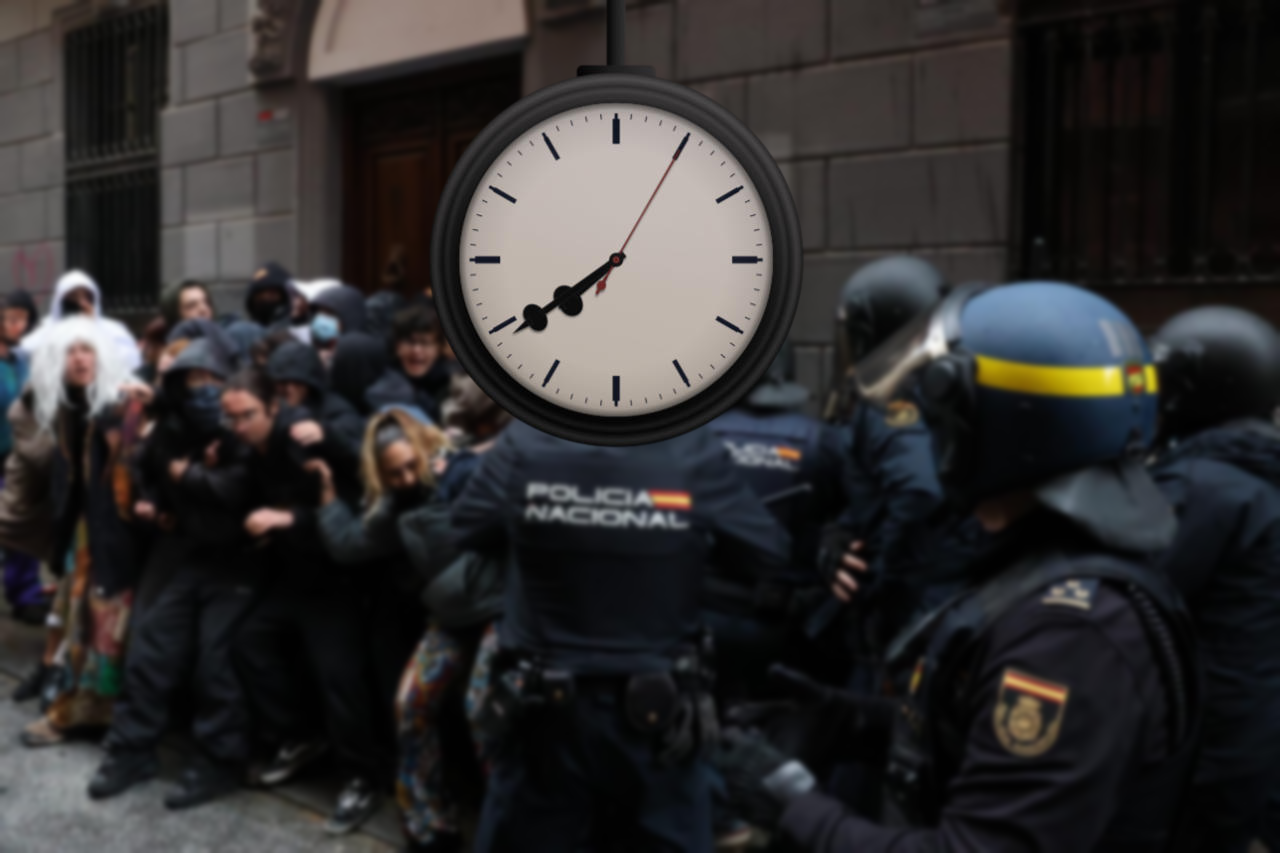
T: 7.39.05
